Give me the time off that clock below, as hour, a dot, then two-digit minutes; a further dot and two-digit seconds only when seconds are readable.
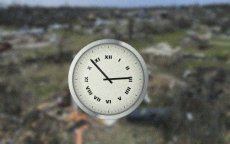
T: 2.53
